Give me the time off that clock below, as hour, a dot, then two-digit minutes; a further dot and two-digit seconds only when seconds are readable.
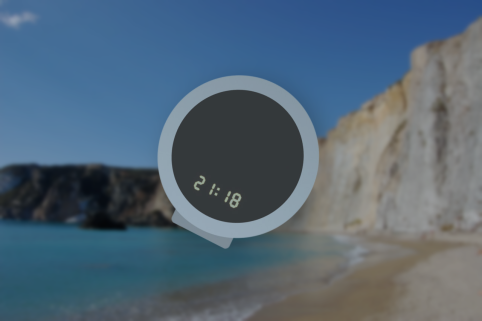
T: 21.18
